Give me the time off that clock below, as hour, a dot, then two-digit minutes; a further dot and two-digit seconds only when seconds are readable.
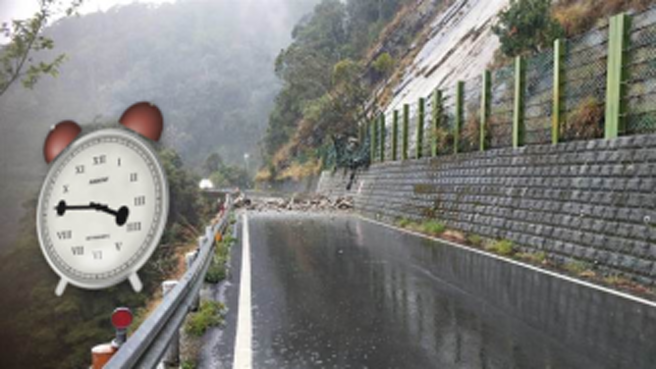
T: 3.46
